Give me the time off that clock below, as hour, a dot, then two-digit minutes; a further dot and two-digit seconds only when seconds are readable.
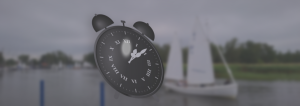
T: 1.09
